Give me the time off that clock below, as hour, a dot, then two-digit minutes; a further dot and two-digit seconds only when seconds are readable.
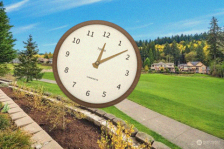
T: 12.08
